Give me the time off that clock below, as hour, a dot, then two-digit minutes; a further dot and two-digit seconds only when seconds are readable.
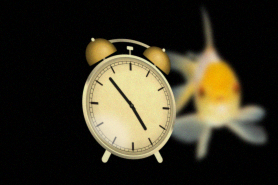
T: 4.53
